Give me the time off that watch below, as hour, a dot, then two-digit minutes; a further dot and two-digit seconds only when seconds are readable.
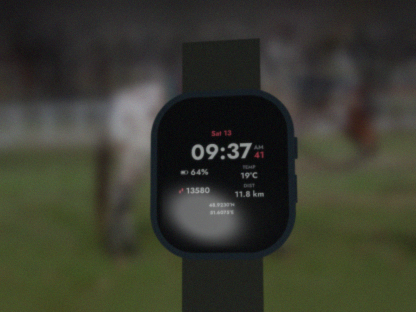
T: 9.37
